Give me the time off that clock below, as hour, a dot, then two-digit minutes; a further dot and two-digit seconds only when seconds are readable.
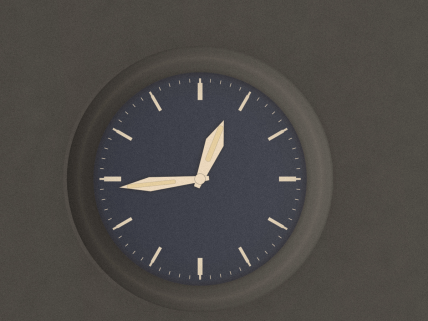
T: 12.44
